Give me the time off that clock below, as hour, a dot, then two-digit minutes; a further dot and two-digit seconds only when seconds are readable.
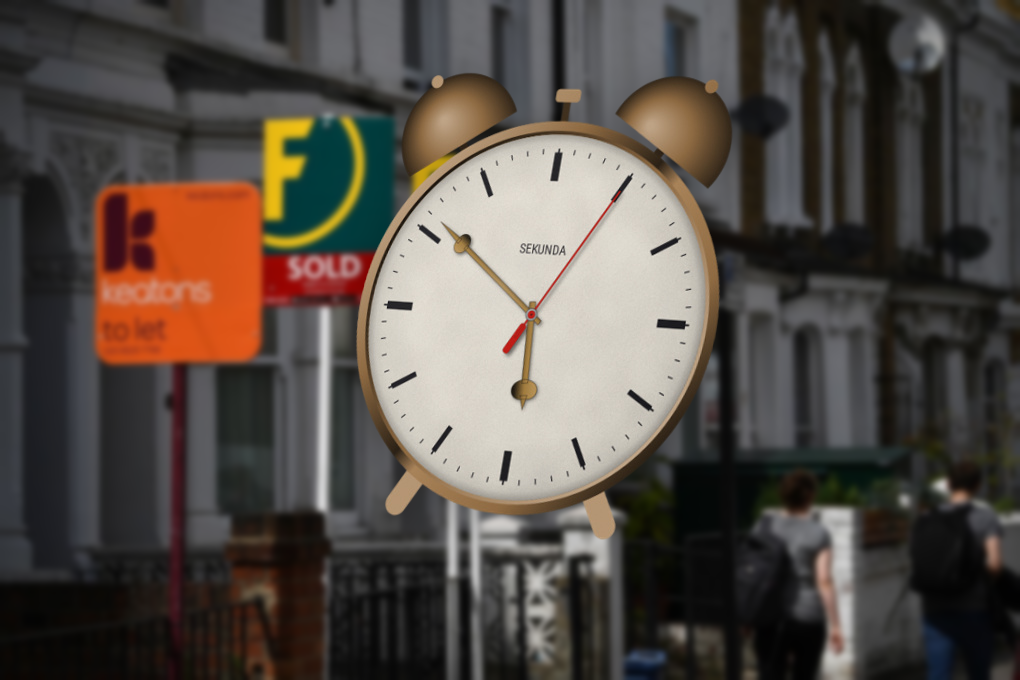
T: 5.51.05
